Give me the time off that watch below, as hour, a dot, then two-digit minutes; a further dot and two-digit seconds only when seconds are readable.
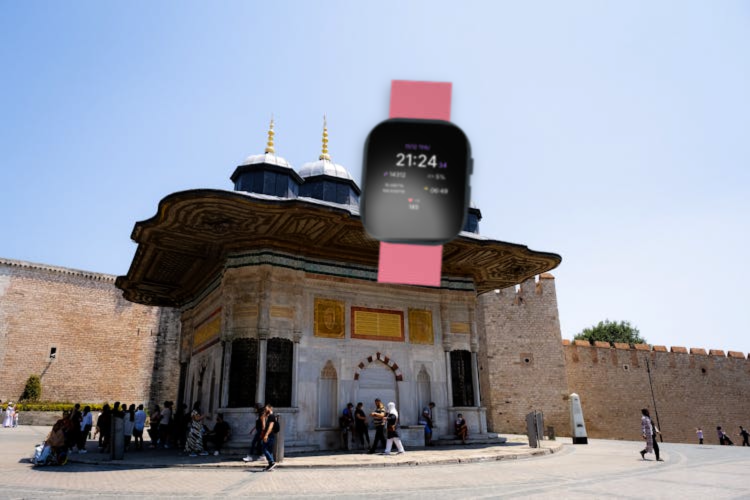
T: 21.24
